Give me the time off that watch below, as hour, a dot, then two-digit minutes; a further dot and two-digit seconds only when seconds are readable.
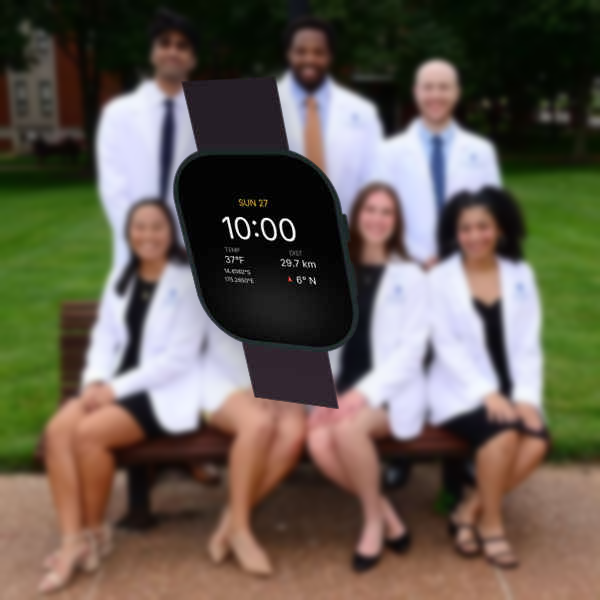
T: 10.00
